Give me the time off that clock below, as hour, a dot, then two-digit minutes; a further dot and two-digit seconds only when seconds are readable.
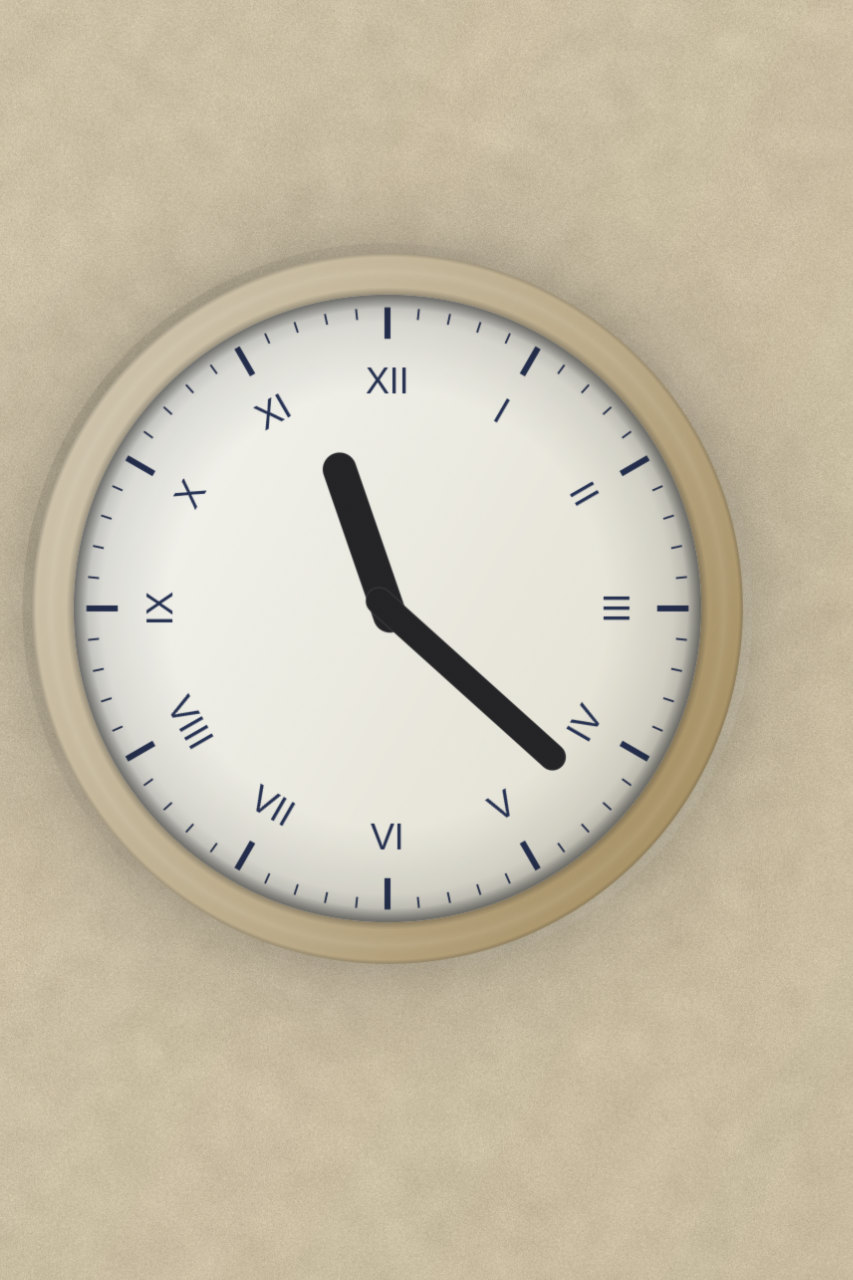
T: 11.22
